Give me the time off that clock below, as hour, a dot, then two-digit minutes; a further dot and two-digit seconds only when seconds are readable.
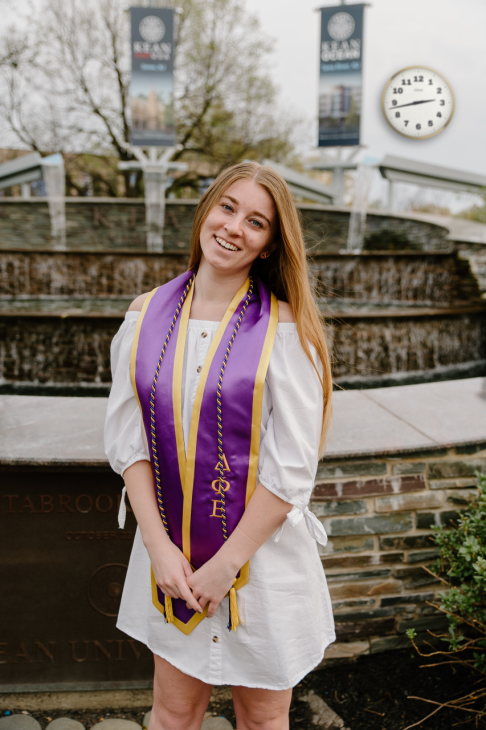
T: 2.43
